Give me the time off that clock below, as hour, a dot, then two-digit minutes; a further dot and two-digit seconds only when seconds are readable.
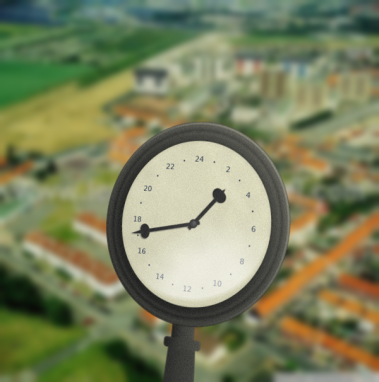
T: 2.43
